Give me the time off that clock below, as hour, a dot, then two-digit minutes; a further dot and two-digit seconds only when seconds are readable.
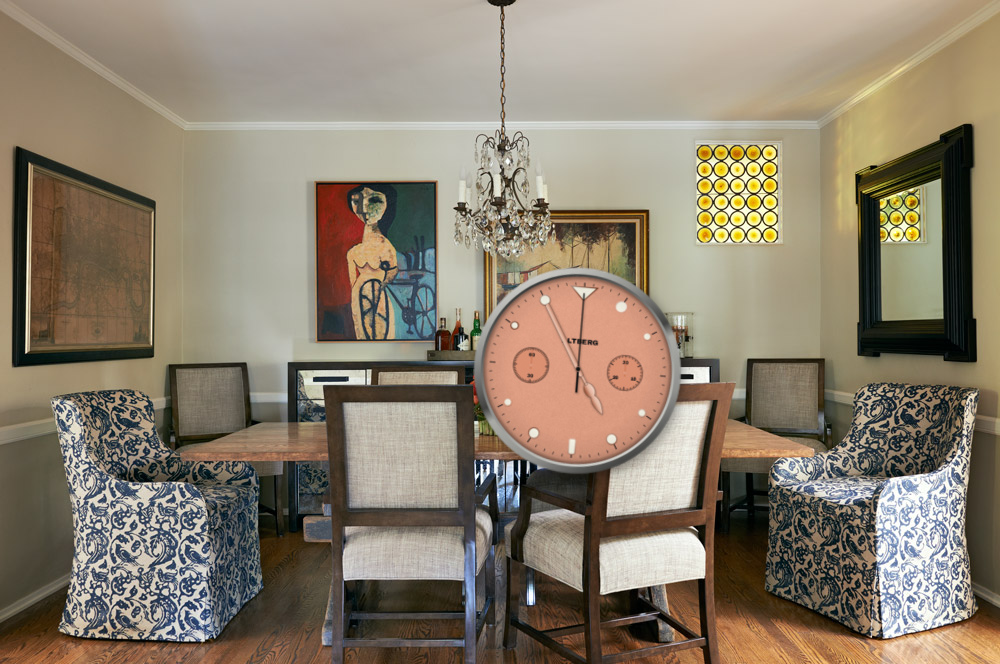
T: 4.55
